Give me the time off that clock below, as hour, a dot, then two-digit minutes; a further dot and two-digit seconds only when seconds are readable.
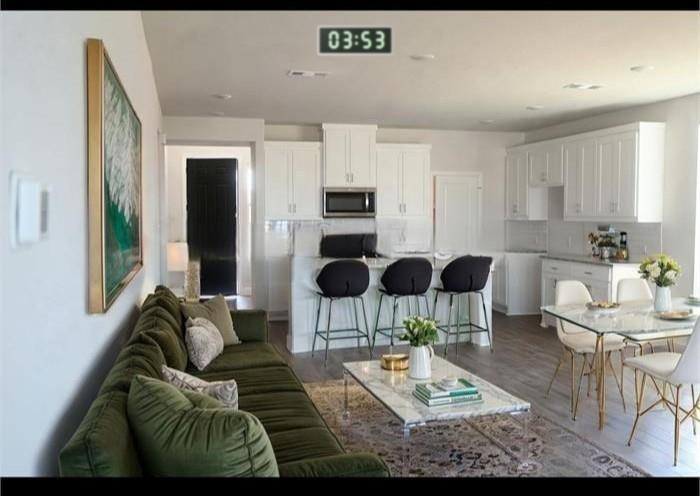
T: 3.53
